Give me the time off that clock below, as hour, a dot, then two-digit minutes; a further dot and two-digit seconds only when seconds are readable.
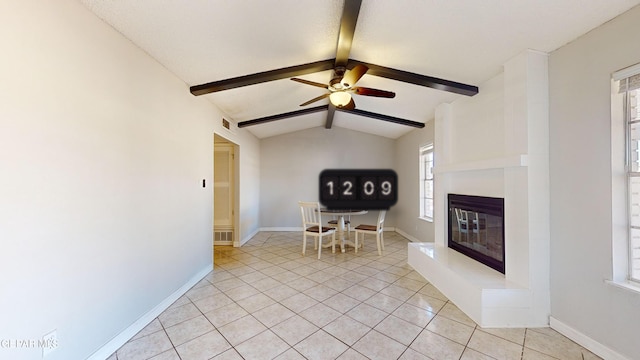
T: 12.09
